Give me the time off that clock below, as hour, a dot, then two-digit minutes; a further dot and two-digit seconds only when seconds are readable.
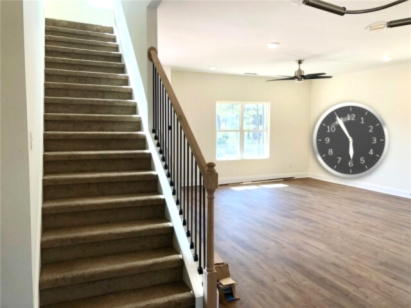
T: 5.55
